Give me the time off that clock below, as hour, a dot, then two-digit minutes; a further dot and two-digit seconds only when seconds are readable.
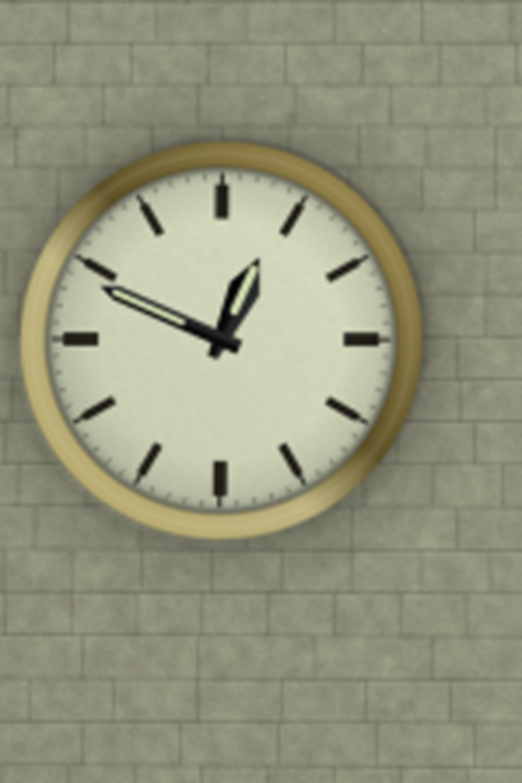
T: 12.49
